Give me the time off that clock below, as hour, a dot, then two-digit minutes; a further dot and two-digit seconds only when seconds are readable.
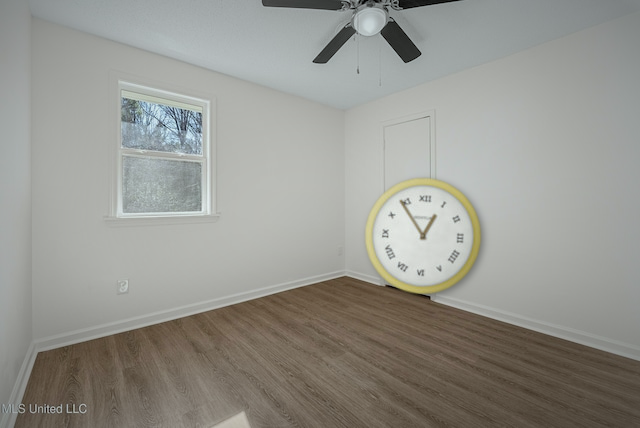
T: 12.54
